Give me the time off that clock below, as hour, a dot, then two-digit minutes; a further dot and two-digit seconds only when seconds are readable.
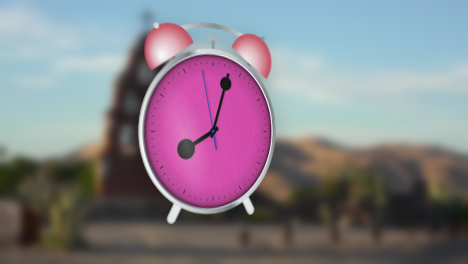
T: 8.02.58
